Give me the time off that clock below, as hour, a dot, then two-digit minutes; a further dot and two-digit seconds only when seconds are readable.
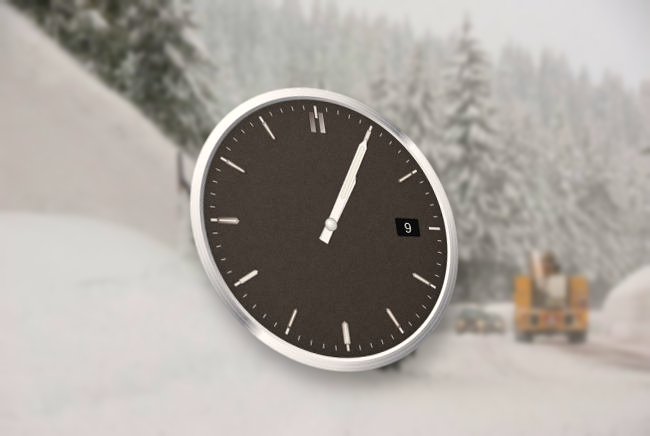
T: 1.05
